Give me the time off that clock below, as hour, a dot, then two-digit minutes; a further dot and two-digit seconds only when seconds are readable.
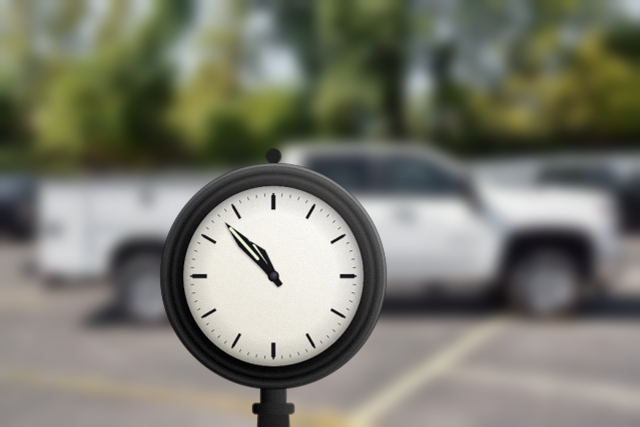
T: 10.53
